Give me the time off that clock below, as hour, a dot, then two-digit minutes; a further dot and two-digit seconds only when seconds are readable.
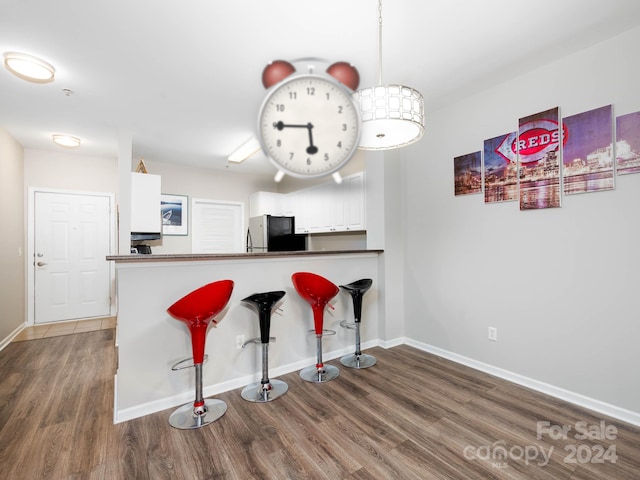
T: 5.45
